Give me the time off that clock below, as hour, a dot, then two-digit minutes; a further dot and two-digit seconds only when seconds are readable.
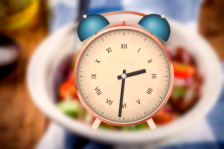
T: 2.31
